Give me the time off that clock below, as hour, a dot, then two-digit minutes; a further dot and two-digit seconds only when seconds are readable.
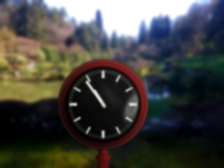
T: 10.54
